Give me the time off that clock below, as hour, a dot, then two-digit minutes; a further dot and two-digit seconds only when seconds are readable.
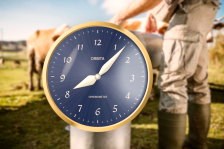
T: 8.07
